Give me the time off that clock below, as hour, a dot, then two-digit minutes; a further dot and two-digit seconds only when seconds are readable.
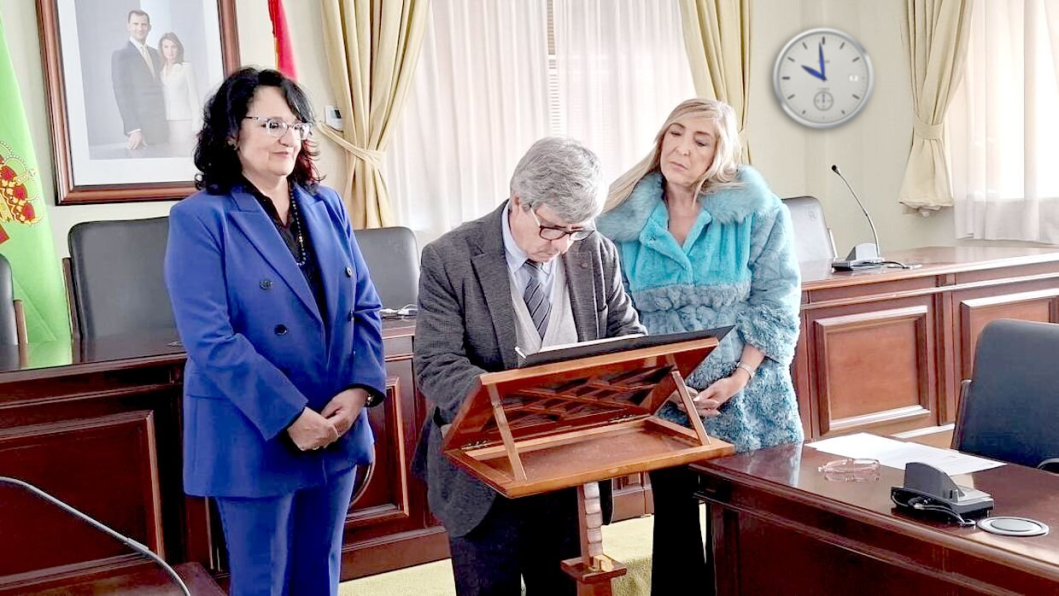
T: 9.59
